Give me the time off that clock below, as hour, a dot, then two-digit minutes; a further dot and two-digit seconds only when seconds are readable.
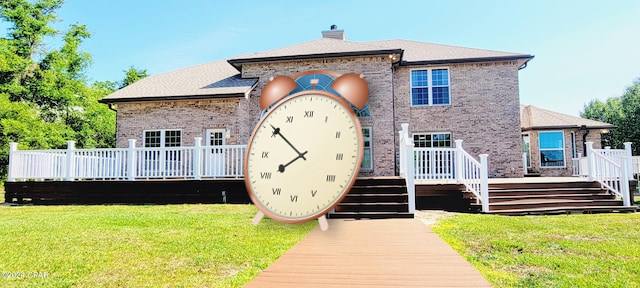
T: 7.51
